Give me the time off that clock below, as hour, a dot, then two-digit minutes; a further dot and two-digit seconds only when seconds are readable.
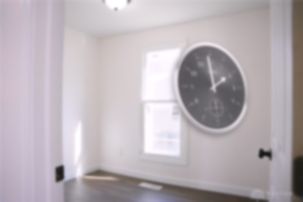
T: 1.59
